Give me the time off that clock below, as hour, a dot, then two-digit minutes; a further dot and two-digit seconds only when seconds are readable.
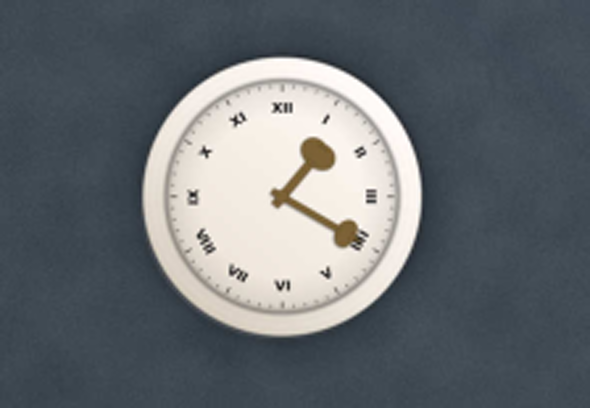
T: 1.20
